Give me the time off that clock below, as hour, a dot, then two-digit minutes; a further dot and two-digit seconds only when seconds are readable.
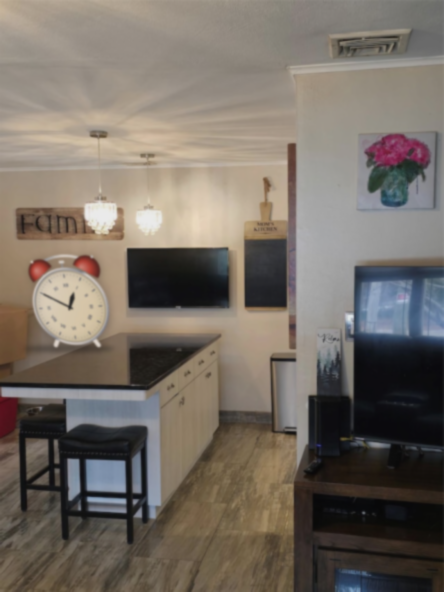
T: 12.50
